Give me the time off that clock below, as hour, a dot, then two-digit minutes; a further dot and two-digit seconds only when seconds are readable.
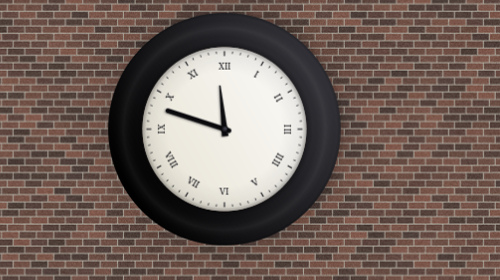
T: 11.48
